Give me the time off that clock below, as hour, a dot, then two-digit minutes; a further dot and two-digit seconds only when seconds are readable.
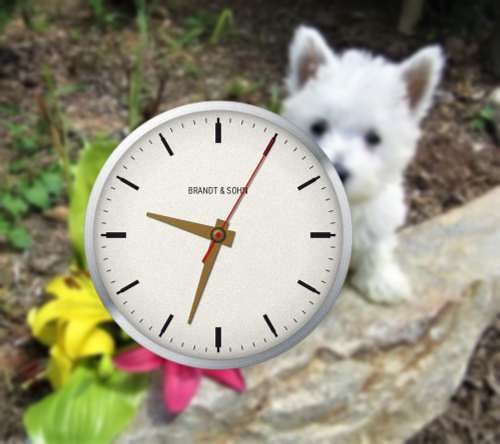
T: 9.33.05
